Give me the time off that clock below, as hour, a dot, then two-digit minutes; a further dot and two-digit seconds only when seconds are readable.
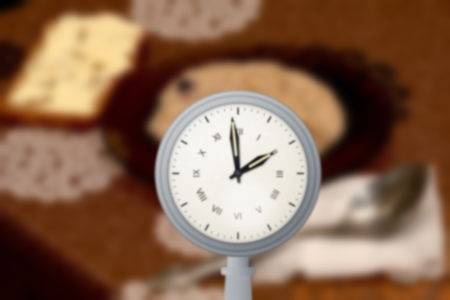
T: 1.59
